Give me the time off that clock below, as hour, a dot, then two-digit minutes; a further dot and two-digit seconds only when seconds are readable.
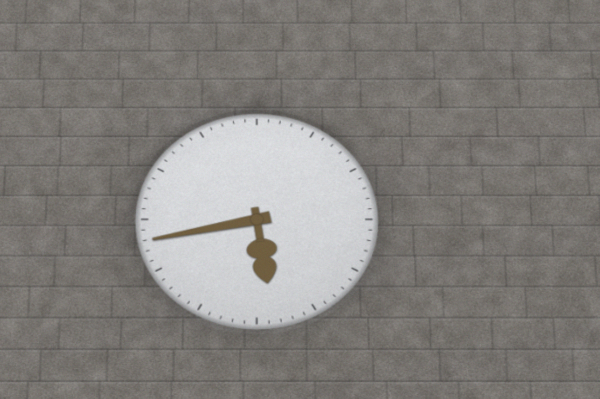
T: 5.43
